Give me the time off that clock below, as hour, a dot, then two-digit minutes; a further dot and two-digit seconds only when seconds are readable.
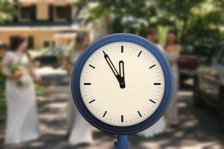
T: 11.55
